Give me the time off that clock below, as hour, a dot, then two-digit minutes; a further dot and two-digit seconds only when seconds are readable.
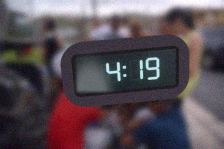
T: 4.19
